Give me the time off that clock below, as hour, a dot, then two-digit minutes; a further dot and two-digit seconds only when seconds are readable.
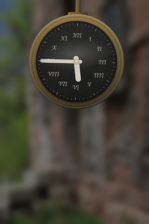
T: 5.45
